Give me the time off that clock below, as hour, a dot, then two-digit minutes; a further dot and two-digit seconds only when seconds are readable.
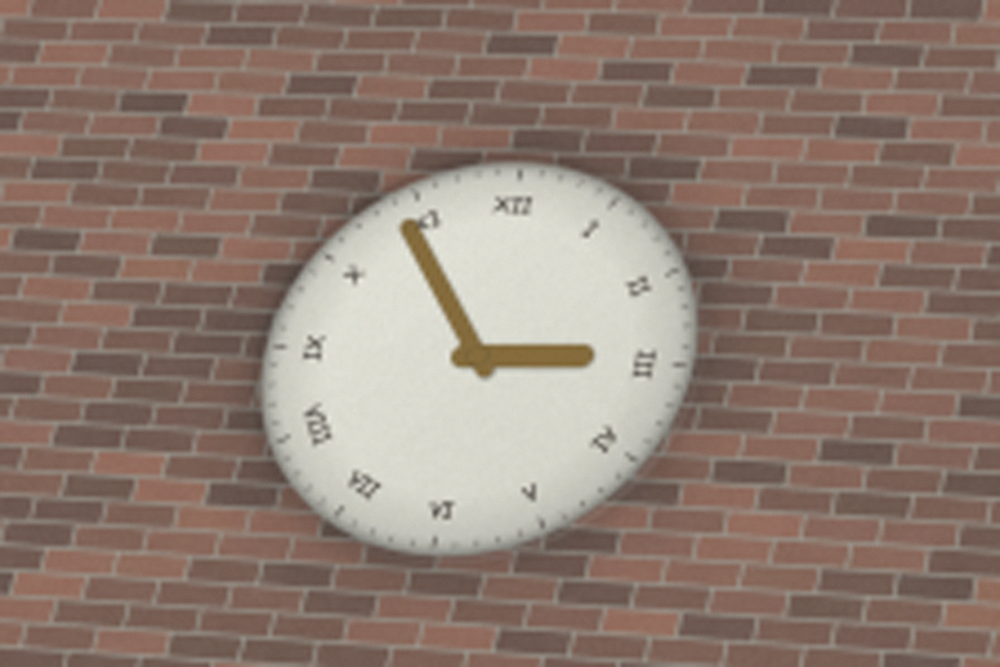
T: 2.54
